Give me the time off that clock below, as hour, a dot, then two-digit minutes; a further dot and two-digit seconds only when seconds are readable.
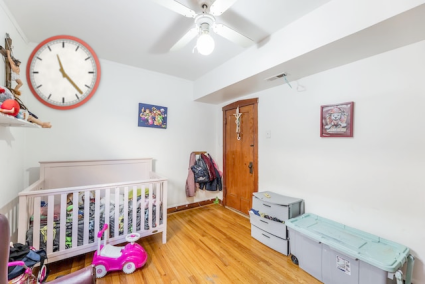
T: 11.23
